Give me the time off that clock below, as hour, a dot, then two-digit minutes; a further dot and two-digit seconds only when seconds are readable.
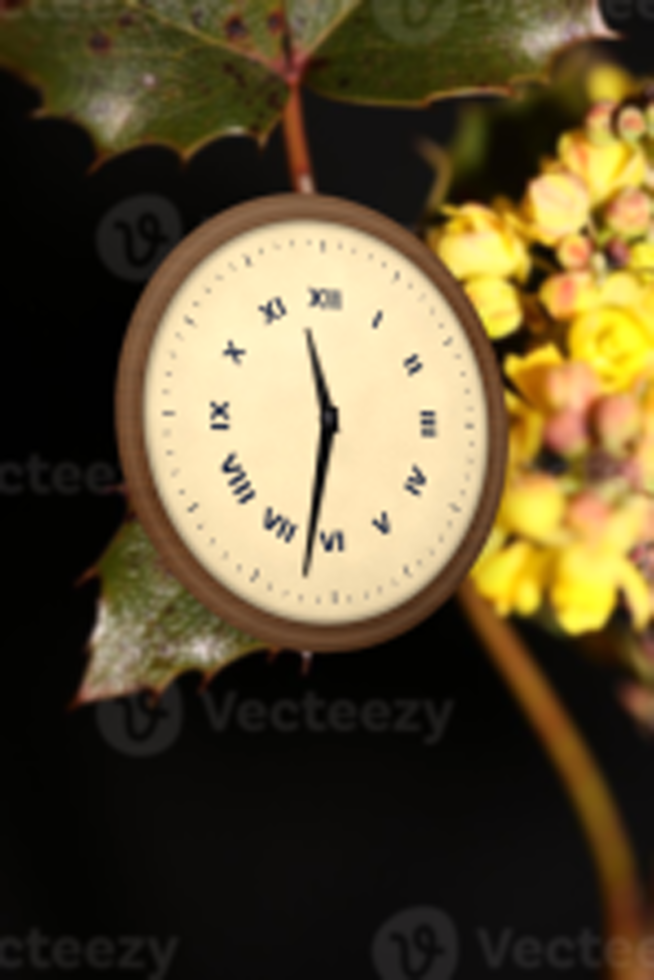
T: 11.32
